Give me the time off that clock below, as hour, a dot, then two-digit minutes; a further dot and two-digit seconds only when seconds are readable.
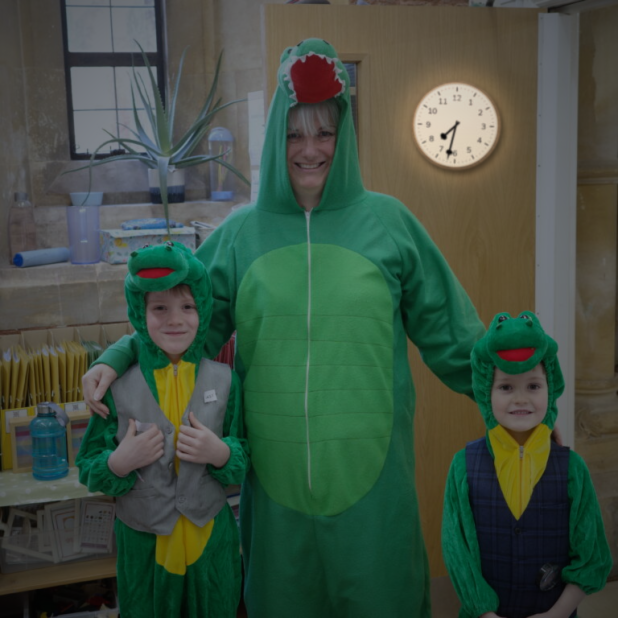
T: 7.32
